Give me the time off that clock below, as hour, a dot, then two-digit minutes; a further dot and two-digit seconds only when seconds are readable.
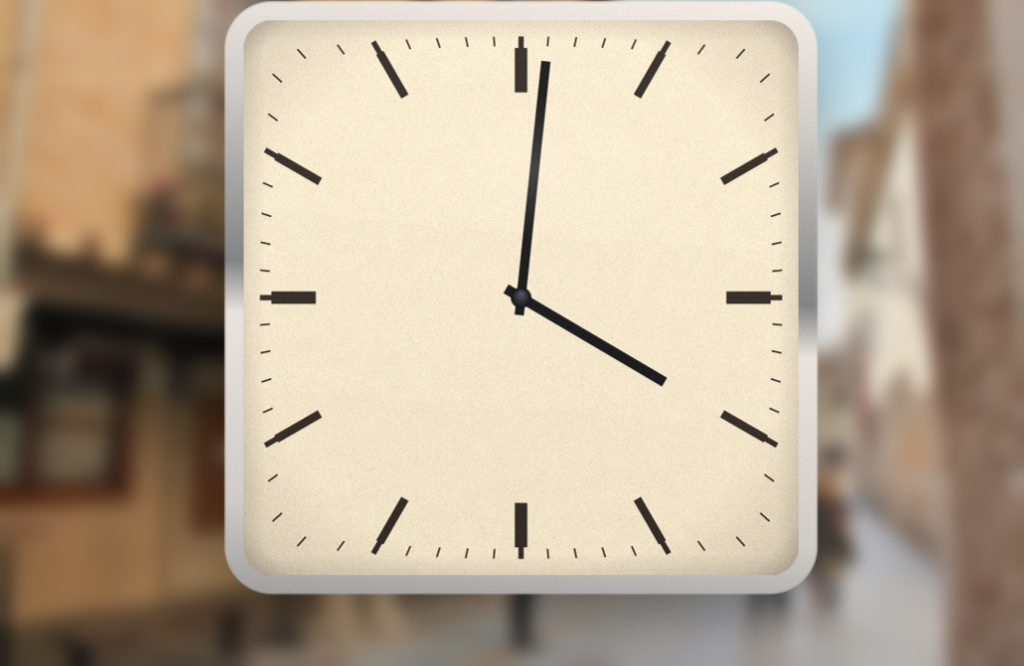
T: 4.01
